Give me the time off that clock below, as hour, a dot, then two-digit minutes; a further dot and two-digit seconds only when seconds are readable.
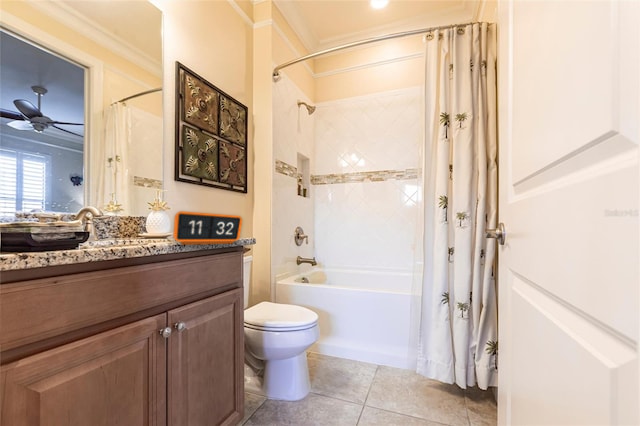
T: 11.32
